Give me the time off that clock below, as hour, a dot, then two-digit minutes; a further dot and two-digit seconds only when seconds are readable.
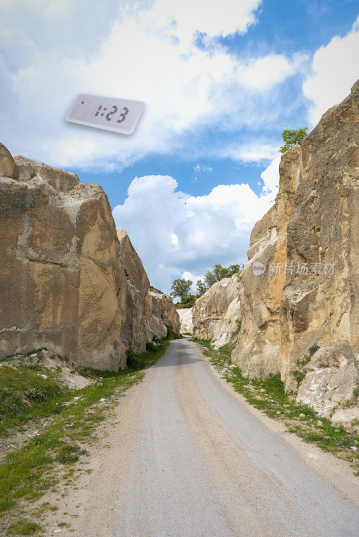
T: 1.23
